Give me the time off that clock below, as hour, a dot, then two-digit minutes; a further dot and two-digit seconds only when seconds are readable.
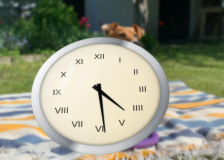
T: 4.29
